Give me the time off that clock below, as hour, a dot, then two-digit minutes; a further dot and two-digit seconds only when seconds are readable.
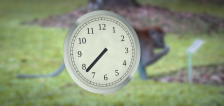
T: 7.38
